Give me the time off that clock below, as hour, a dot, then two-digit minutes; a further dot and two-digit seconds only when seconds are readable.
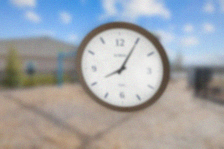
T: 8.05
